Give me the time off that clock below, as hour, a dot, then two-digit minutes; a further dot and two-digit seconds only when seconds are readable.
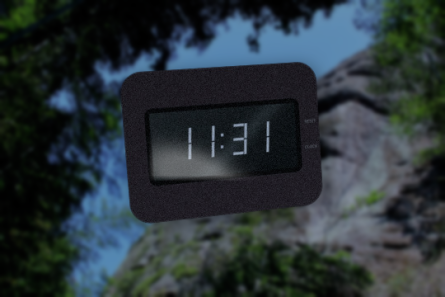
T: 11.31
